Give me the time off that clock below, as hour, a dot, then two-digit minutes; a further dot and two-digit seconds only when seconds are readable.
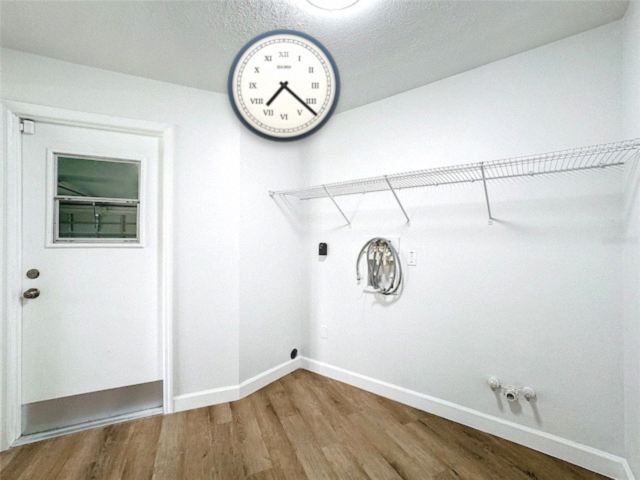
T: 7.22
